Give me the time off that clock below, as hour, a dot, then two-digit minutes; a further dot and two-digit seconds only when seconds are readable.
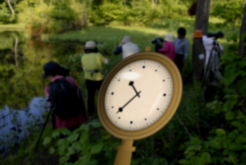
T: 10.37
